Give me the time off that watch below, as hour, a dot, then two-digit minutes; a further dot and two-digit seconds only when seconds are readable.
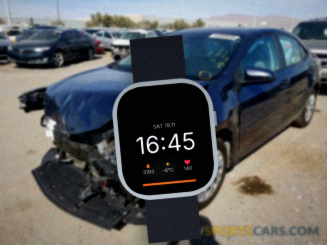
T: 16.45
